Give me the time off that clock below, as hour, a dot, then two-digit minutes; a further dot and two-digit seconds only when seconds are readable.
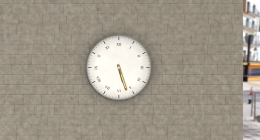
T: 5.27
